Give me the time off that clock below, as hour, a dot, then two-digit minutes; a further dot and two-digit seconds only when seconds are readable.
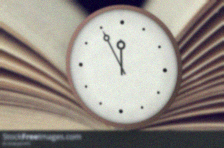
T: 11.55
